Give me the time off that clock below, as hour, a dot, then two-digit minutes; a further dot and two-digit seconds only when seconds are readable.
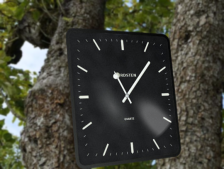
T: 11.07
